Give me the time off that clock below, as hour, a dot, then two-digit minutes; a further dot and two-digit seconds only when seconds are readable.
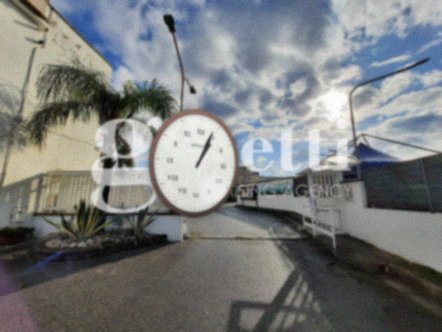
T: 1.04
